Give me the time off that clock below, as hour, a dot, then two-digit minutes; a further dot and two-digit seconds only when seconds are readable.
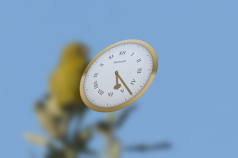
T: 5.23
